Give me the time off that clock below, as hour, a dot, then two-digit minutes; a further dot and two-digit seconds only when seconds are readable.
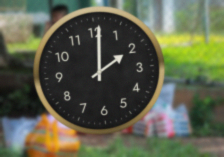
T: 2.01
